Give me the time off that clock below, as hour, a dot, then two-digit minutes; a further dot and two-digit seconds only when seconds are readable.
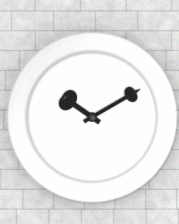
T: 10.10
